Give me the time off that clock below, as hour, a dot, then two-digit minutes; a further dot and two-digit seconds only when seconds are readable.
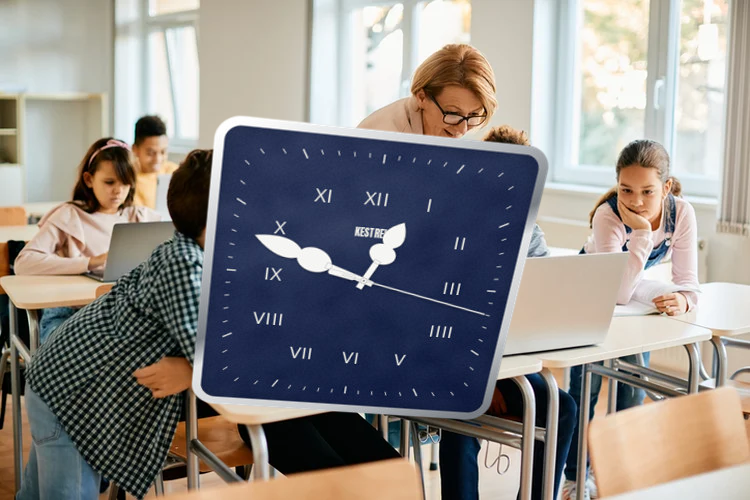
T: 12.48.17
